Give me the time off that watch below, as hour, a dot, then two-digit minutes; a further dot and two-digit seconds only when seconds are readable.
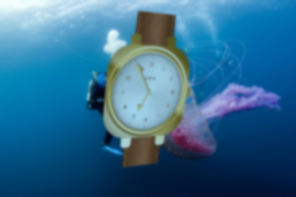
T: 6.55
